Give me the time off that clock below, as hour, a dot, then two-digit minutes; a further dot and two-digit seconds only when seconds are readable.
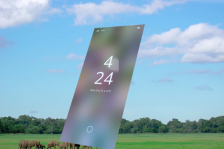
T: 4.24
